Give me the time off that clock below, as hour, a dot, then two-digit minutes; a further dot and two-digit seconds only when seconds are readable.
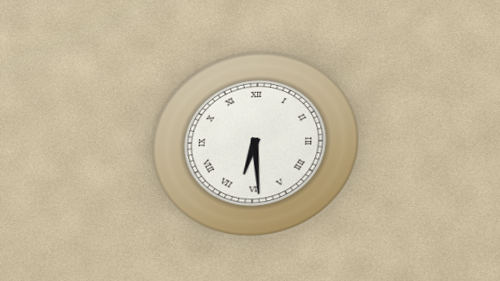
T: 6.29
